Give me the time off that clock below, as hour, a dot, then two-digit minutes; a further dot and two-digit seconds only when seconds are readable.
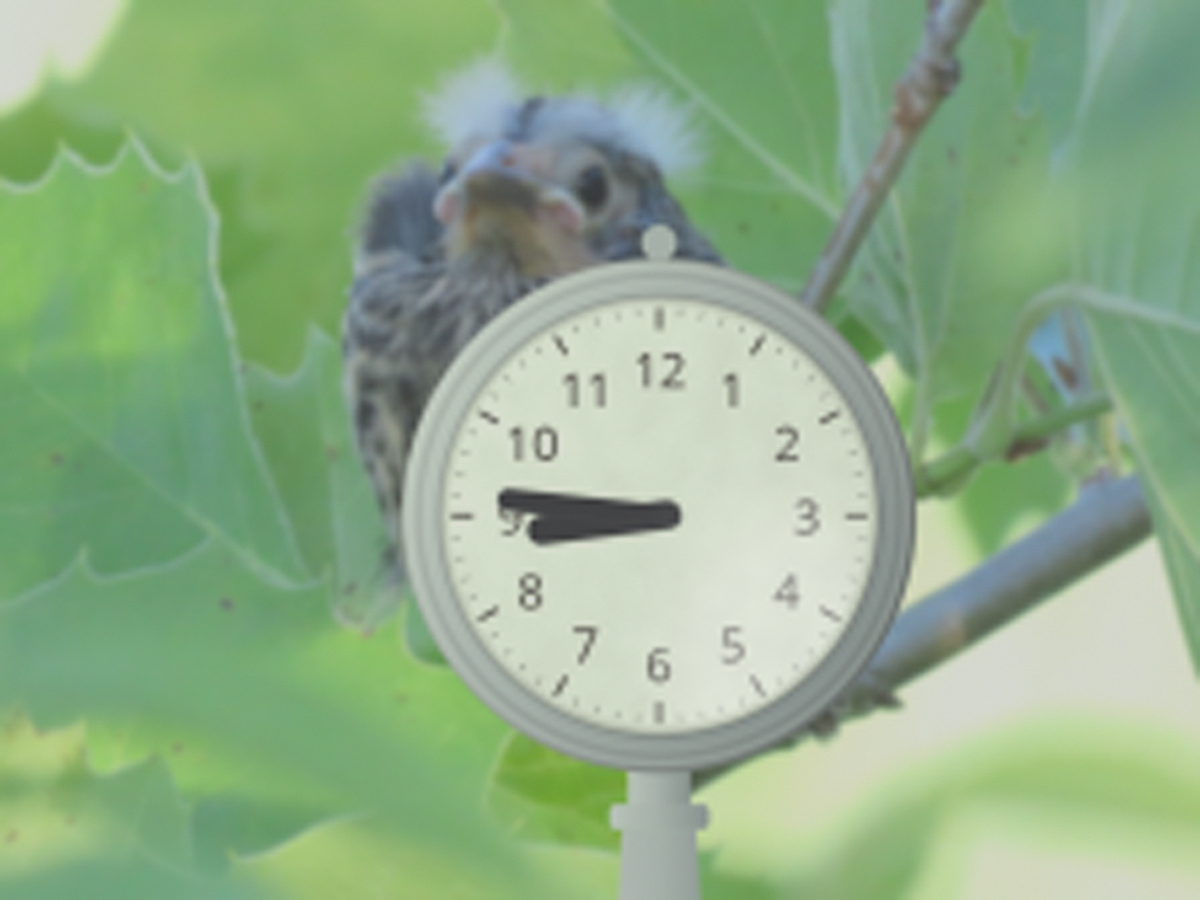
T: 8.46
